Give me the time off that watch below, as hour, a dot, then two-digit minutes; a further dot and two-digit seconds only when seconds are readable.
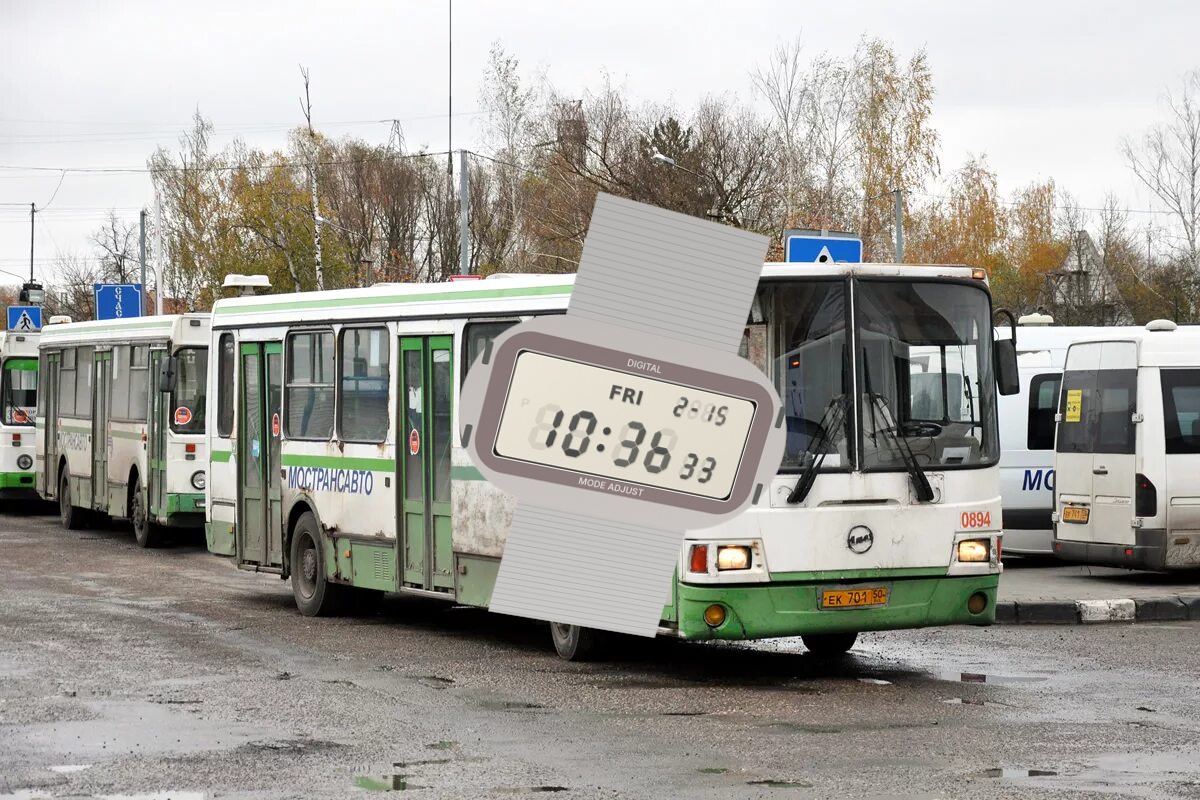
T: 10.36.33
